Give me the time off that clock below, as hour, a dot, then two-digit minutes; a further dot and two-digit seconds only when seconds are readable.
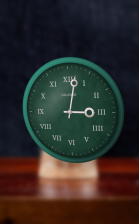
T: 3.02
